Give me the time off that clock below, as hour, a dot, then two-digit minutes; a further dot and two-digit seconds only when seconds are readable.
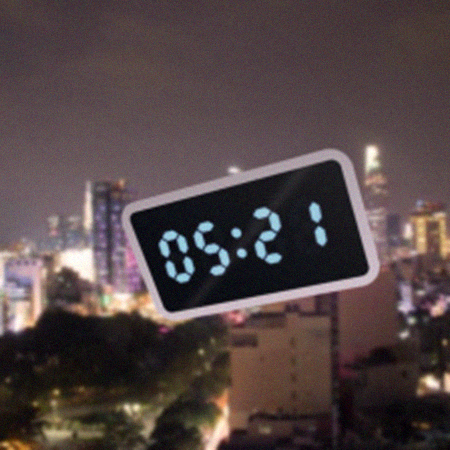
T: 5.21
